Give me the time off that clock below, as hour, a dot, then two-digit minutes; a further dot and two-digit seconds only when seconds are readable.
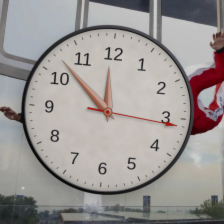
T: 11.52.16
